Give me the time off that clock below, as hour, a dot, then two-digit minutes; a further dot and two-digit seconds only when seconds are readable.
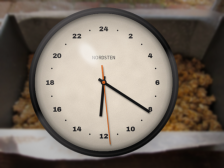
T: 12.20.29
